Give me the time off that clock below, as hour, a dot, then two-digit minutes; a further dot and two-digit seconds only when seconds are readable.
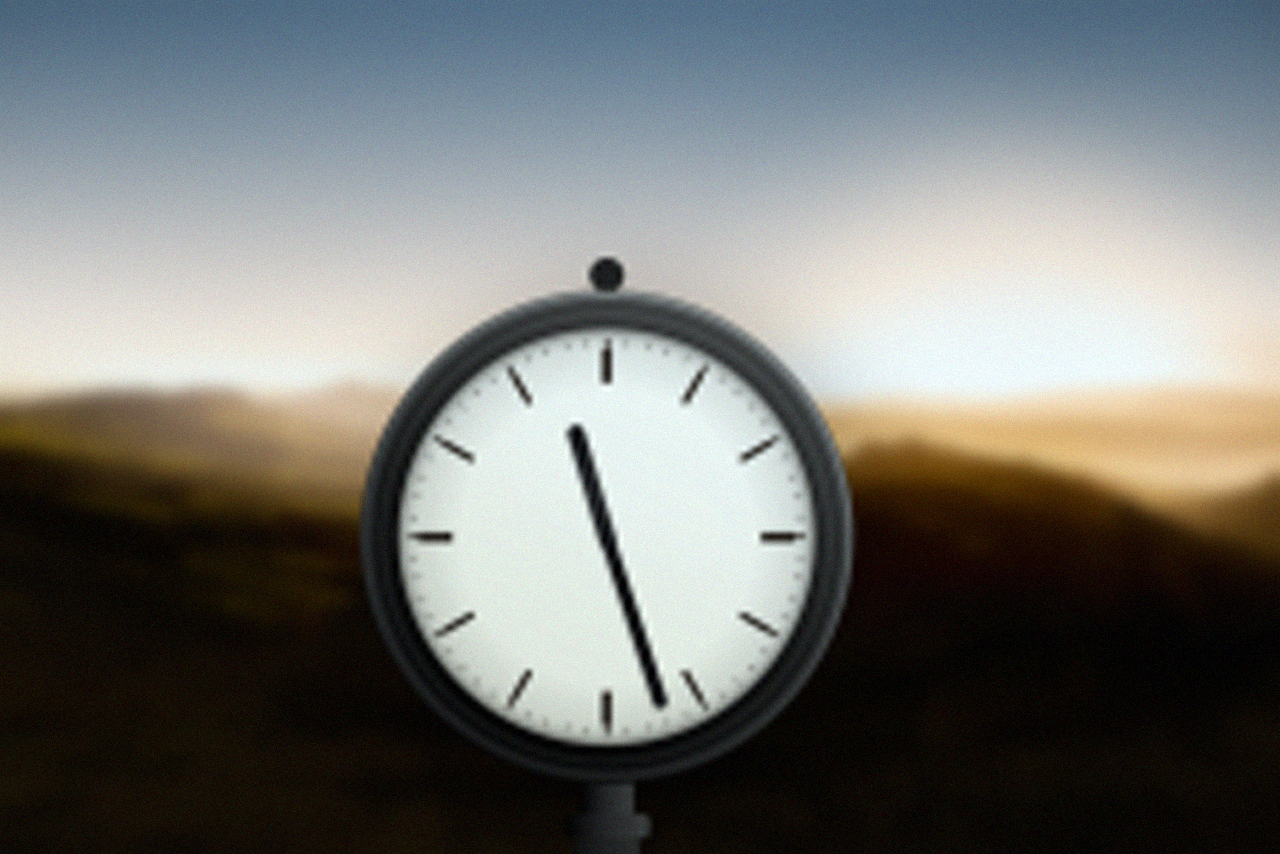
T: 11.27
